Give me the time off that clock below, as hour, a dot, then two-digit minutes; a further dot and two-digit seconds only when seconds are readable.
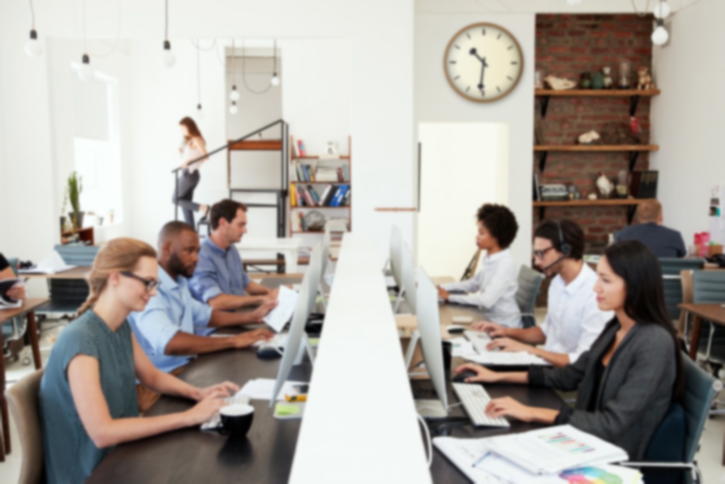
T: 10.31
